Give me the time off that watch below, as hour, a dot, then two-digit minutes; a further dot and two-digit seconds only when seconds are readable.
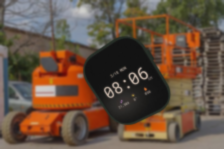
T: 8.06
